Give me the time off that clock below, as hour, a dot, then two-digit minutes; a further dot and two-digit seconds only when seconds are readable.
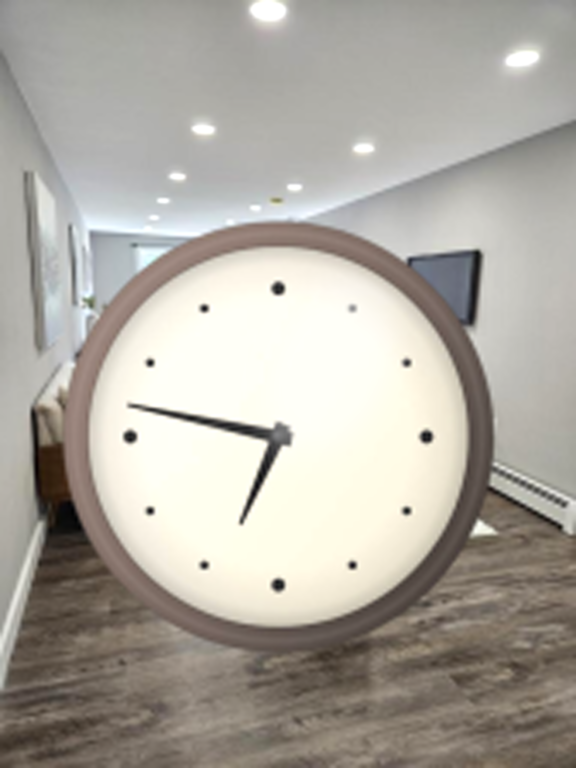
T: 6.47
